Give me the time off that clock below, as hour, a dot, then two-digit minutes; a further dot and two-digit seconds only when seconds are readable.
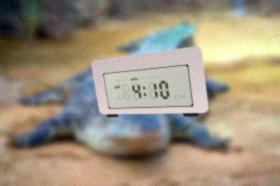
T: 4.10
